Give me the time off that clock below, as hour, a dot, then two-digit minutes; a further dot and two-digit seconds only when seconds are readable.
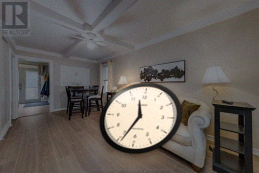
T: 11.34
